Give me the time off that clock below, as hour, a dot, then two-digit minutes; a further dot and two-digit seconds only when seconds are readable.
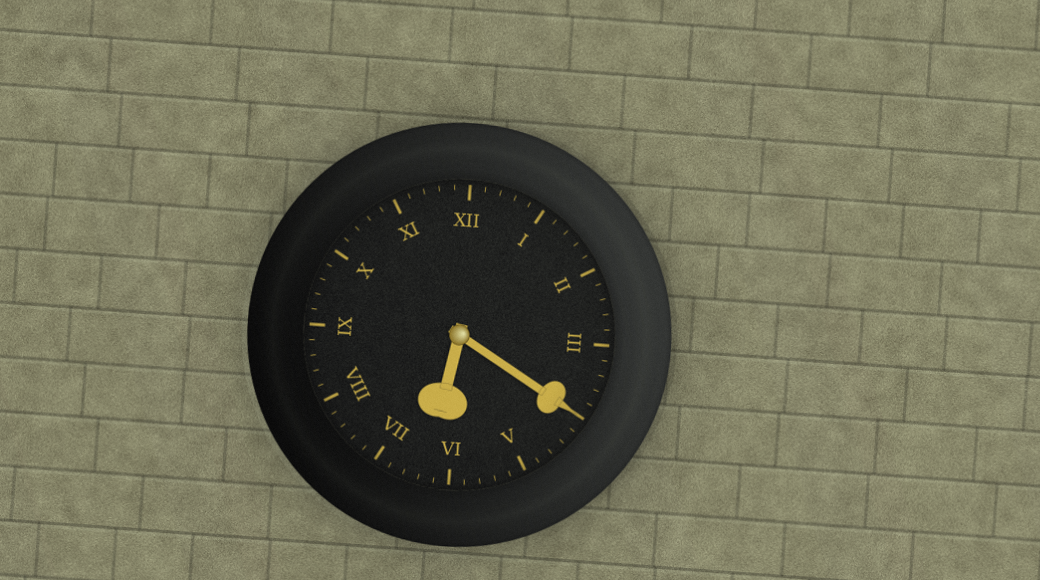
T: 6.20
